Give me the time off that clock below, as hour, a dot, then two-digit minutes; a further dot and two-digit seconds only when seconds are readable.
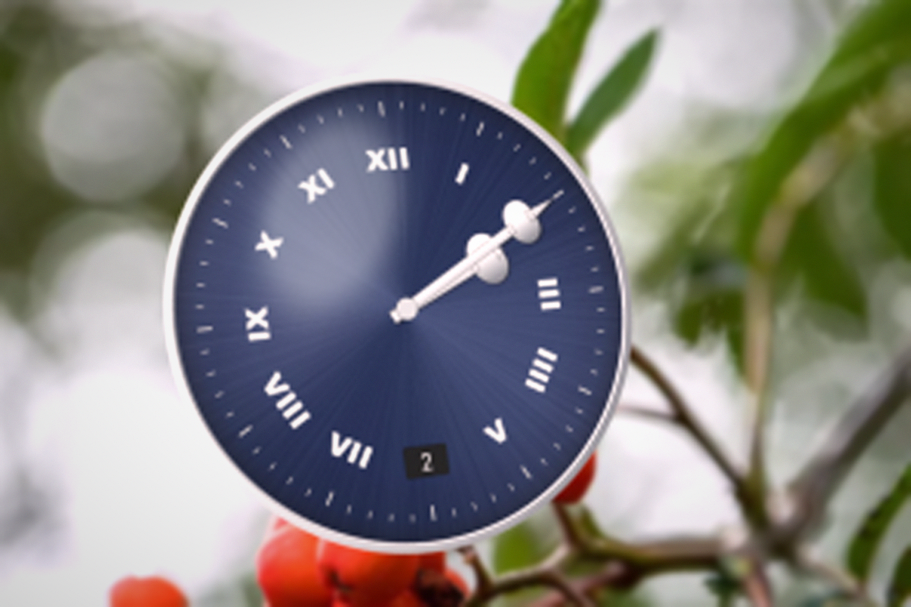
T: 2.10
